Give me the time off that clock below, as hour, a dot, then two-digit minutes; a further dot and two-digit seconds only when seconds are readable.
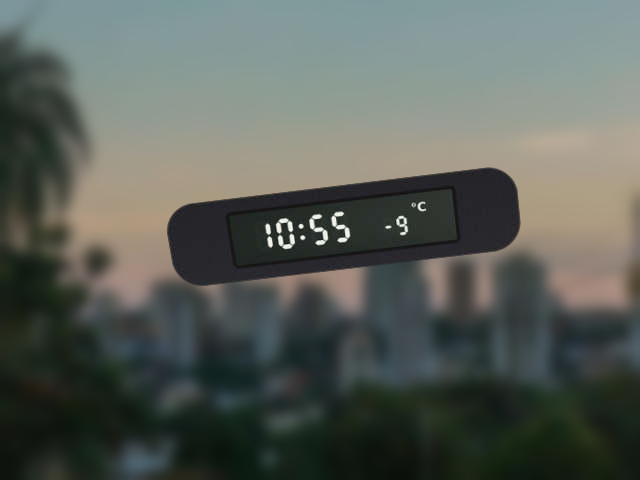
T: 10.55
